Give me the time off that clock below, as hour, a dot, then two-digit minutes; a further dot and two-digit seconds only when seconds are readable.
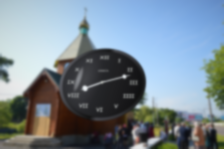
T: 8.12
